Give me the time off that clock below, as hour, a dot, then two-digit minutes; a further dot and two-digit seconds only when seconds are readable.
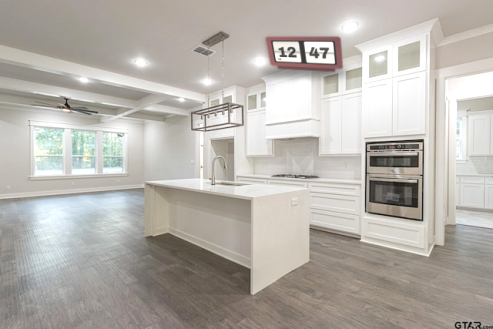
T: 12.47
